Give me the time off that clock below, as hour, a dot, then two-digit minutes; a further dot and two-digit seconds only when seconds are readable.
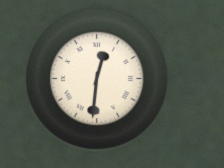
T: 12.31
